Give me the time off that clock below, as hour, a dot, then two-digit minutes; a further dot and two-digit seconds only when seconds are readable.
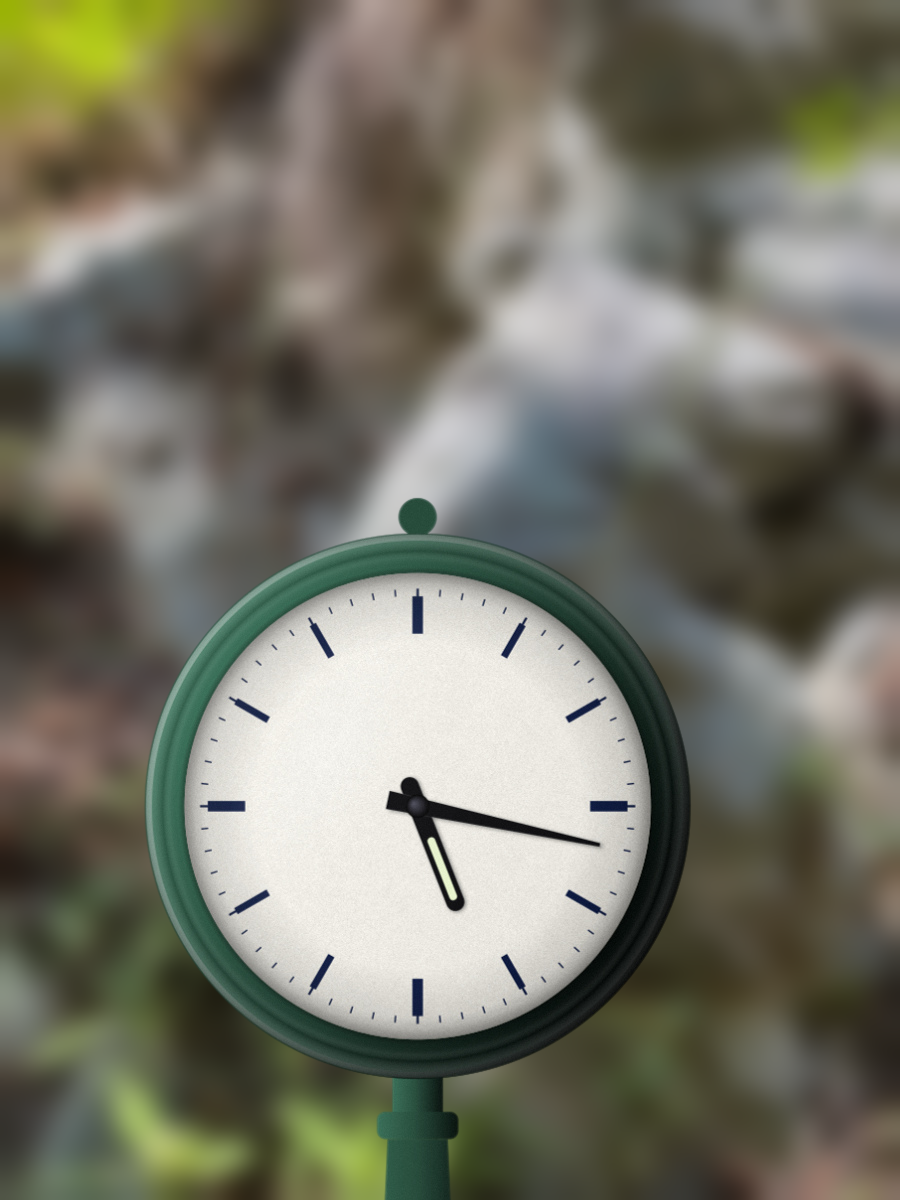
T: 5.17
